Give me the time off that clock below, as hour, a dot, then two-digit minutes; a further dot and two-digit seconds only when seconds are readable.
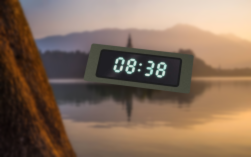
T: 8.38
